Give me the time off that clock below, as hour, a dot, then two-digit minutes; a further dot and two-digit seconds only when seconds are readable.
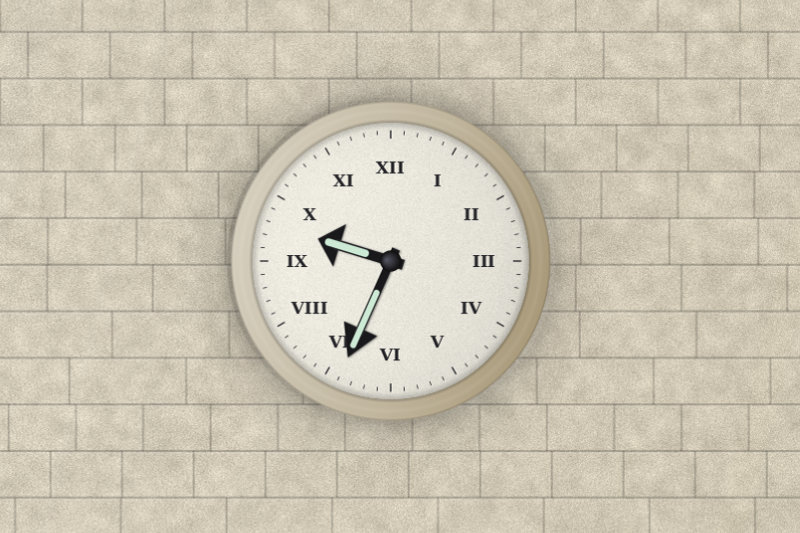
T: 9.34
